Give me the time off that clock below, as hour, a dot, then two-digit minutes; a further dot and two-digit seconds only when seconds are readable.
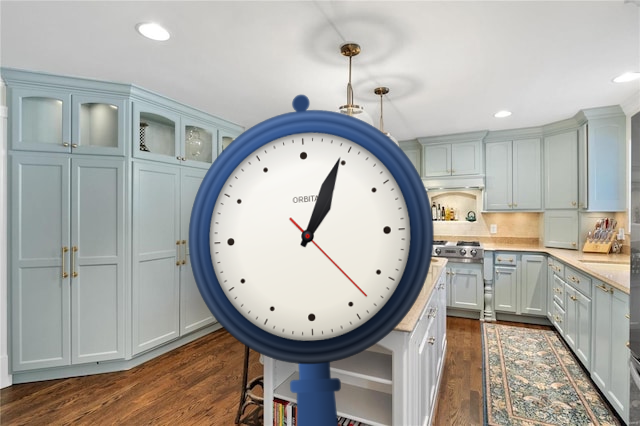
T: 1.04.23
